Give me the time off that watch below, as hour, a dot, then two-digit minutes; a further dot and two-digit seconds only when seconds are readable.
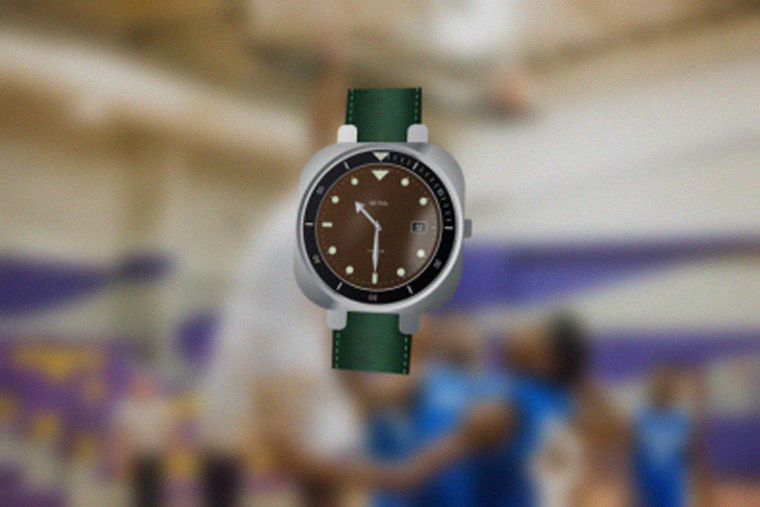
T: 10.30
